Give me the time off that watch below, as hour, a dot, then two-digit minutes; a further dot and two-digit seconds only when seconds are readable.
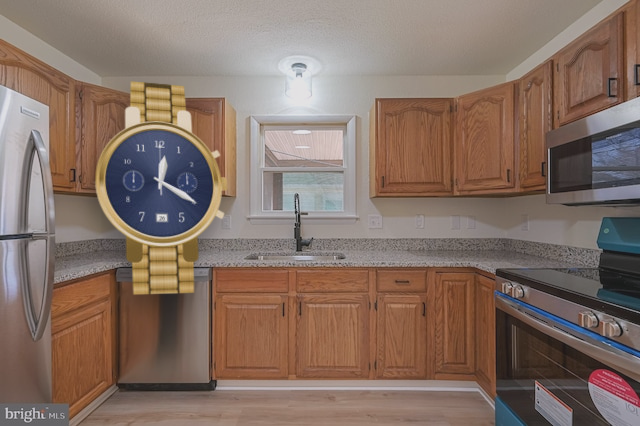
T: 12.20
